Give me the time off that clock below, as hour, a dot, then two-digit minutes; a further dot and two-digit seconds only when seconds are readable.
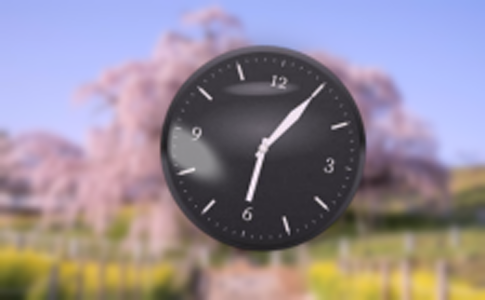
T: 6.05
